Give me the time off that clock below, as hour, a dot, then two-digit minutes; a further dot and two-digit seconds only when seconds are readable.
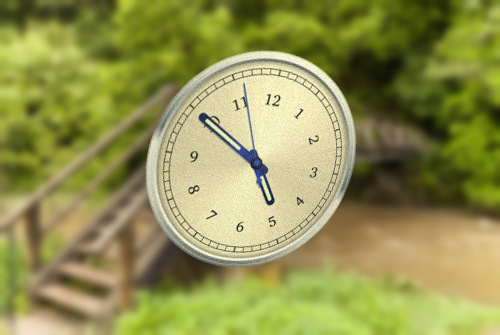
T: 4.49.56
